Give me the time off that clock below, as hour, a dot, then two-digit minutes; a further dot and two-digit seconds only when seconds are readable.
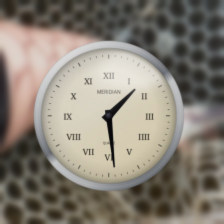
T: 1.29
